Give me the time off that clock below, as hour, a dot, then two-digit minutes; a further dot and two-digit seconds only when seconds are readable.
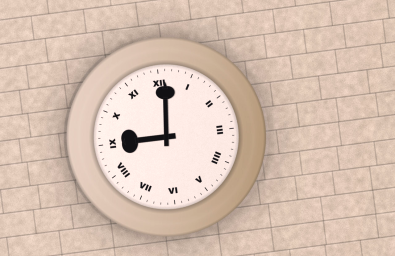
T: 9.01
